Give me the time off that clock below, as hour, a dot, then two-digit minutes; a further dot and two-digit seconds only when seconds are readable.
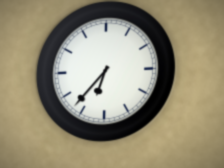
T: 6.37
